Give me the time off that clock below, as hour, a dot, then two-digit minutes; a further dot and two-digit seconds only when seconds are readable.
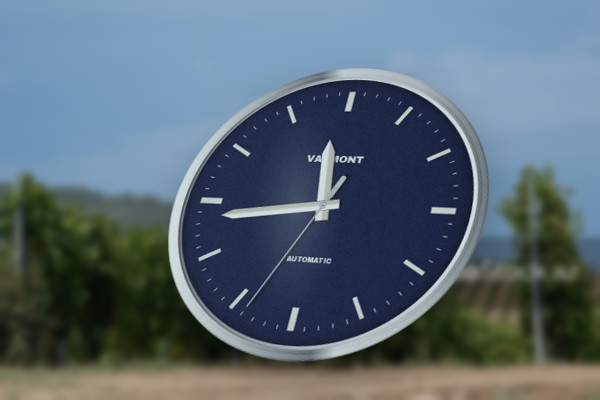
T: 11.43.34
